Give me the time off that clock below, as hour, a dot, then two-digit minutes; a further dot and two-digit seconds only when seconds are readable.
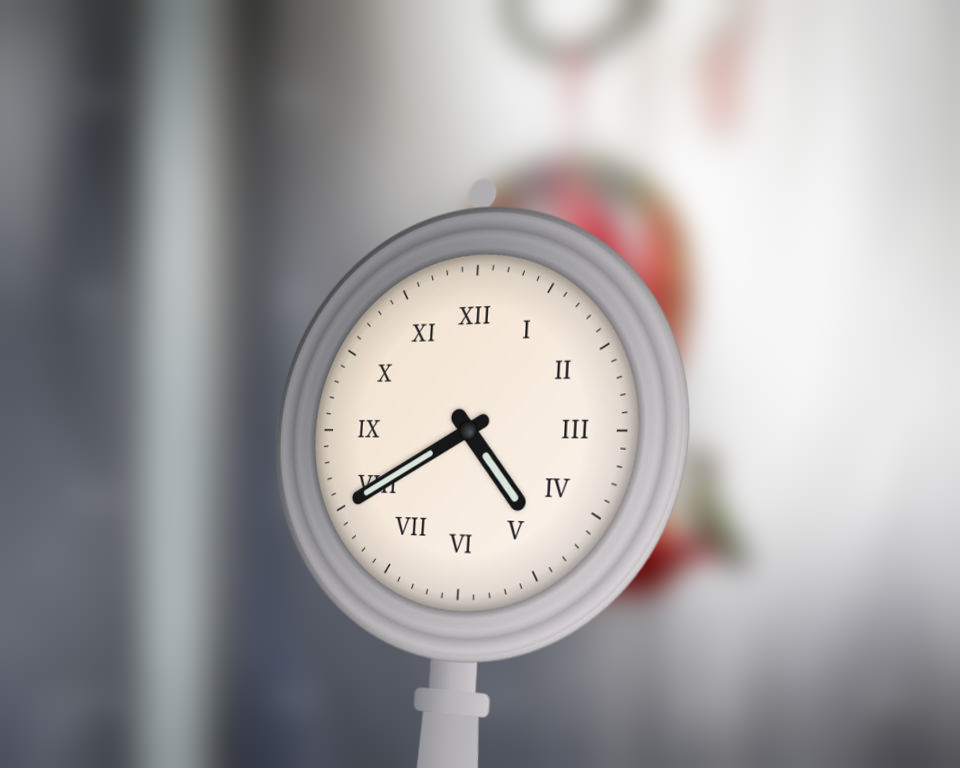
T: 4.40
